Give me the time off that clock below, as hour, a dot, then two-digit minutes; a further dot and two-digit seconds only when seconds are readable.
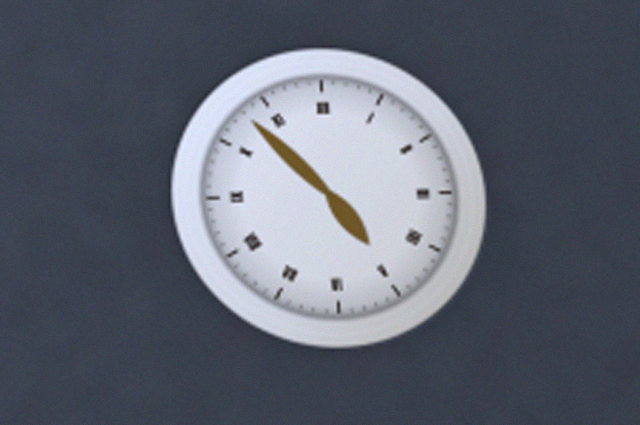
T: 4.53
